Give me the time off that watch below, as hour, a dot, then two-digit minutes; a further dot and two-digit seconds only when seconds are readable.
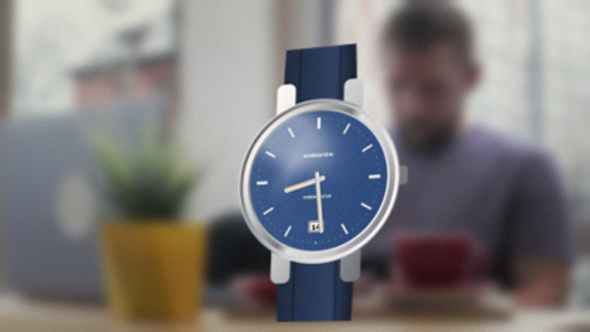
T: 8.29
